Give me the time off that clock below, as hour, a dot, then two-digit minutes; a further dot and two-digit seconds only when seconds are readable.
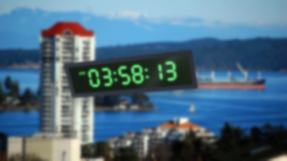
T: 3.58.13
